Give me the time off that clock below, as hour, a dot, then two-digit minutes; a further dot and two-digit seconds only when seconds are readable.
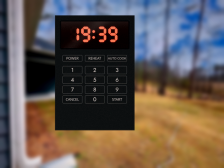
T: 19.39
